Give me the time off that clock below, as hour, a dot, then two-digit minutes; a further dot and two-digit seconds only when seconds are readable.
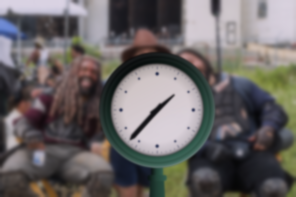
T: 1.37
